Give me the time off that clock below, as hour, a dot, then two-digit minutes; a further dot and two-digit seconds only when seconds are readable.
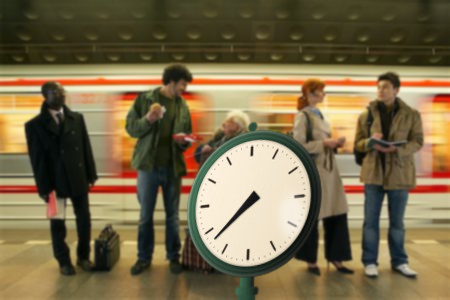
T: 7.38
